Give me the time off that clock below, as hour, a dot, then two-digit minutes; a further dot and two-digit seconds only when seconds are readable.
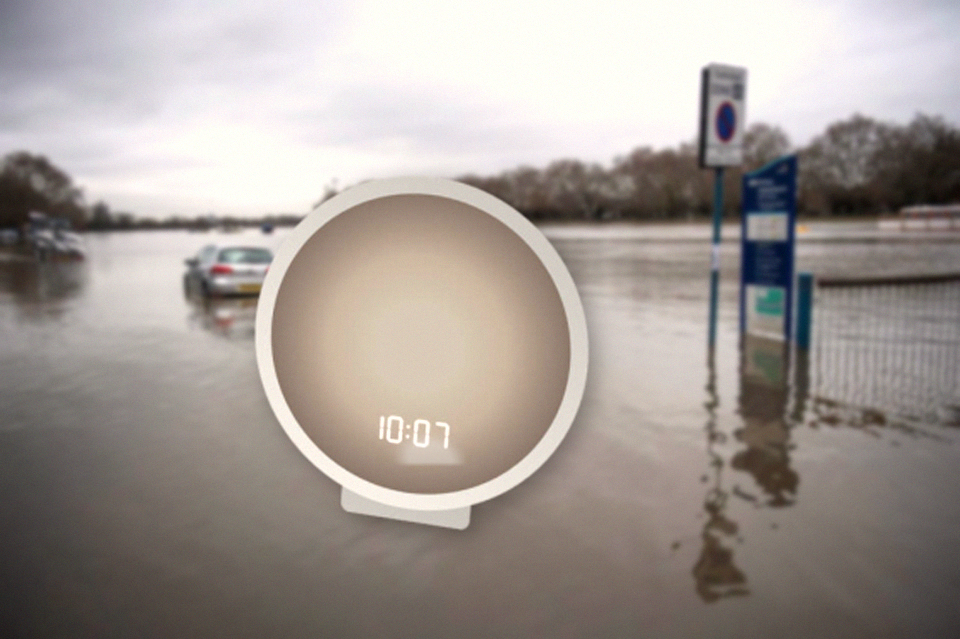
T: 10.07
